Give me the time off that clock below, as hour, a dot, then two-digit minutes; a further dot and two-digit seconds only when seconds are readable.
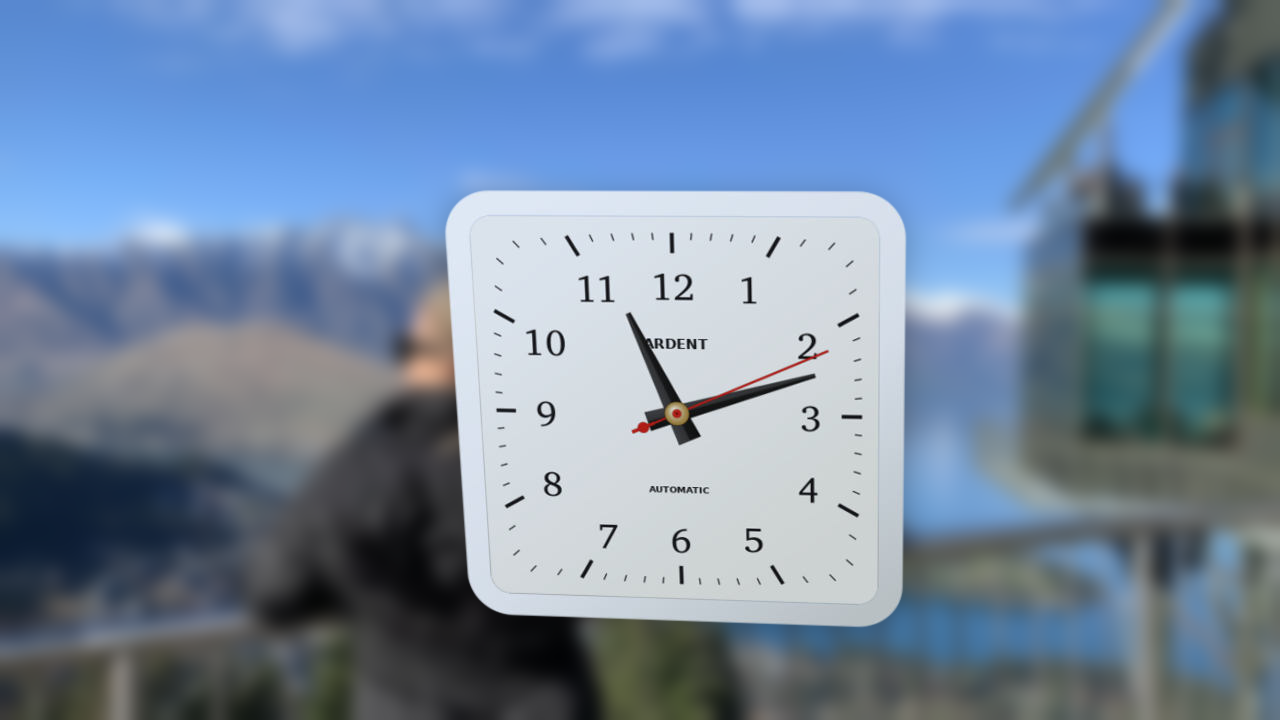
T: 11.12.11
